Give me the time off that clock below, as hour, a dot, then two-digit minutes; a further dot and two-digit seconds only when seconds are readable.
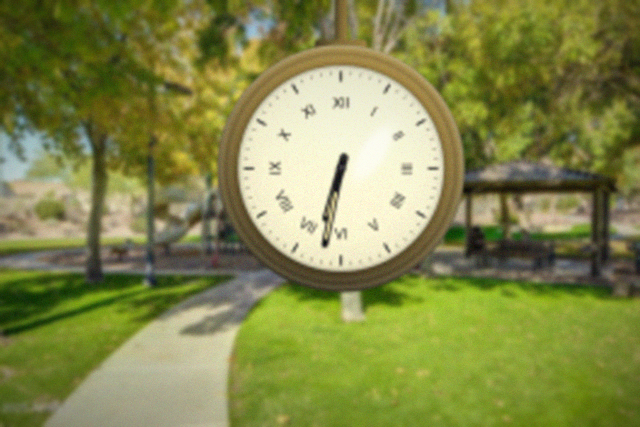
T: 6.32
